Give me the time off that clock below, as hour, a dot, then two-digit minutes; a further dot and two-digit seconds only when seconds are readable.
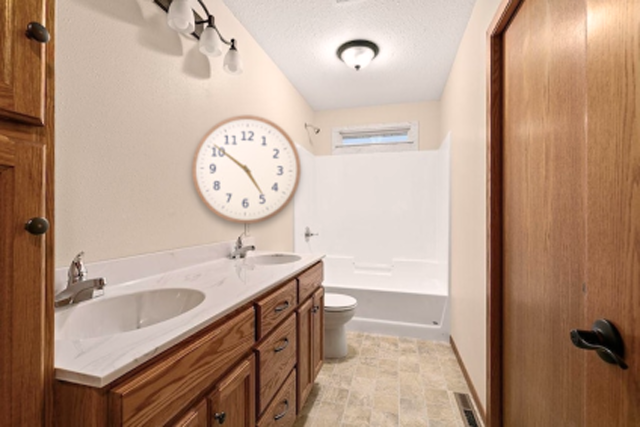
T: 4.51
